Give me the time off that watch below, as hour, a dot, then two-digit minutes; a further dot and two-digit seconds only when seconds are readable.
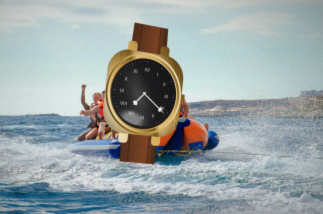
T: 7.21
